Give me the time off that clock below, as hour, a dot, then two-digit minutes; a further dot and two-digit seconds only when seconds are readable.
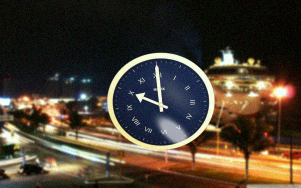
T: 10.00
